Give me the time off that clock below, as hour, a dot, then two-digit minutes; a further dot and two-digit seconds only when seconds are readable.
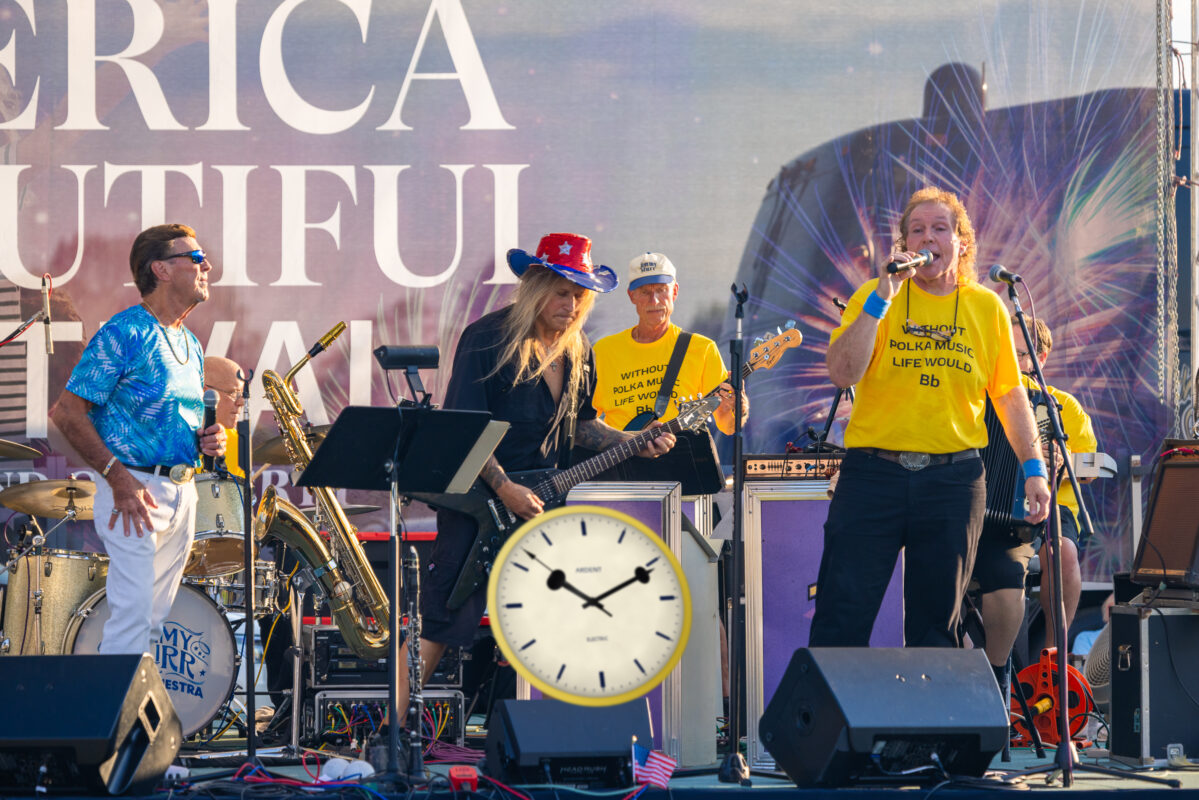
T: 10.10.52
